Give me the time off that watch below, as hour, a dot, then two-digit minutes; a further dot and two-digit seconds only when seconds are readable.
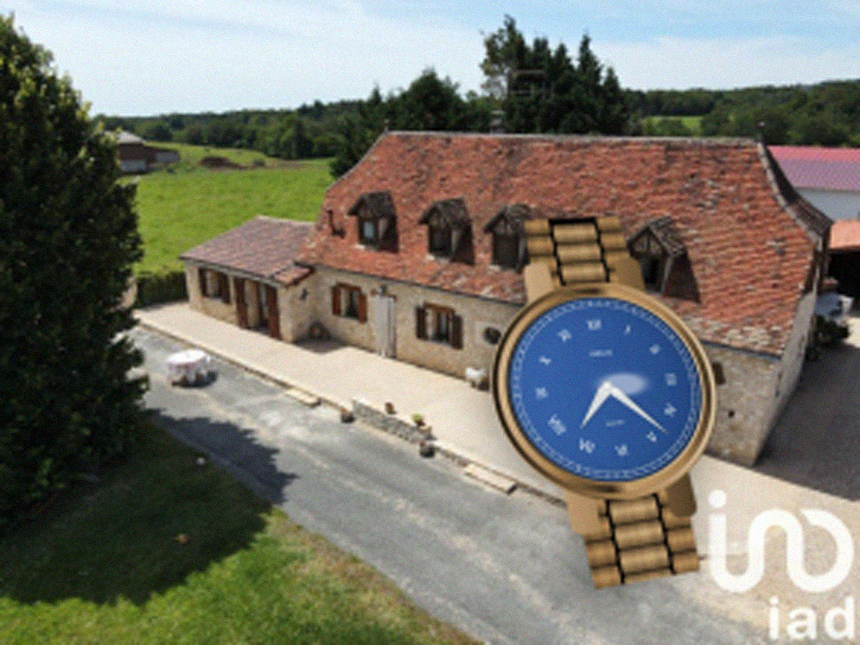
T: 7.23
